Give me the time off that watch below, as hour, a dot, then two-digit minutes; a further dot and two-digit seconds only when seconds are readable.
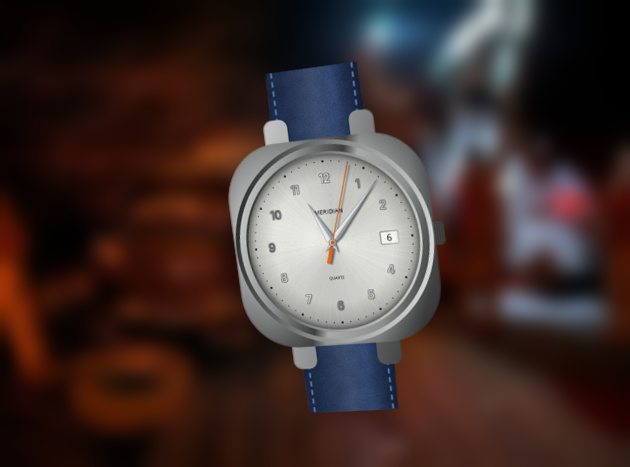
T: 11.07.03
